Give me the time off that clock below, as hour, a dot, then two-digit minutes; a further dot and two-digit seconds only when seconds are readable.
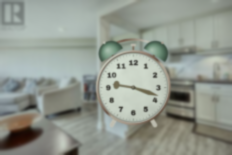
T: 9.18
